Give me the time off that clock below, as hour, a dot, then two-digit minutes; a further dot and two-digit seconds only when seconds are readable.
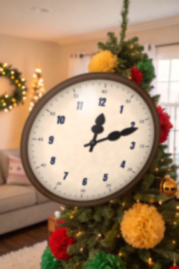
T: 12.11
